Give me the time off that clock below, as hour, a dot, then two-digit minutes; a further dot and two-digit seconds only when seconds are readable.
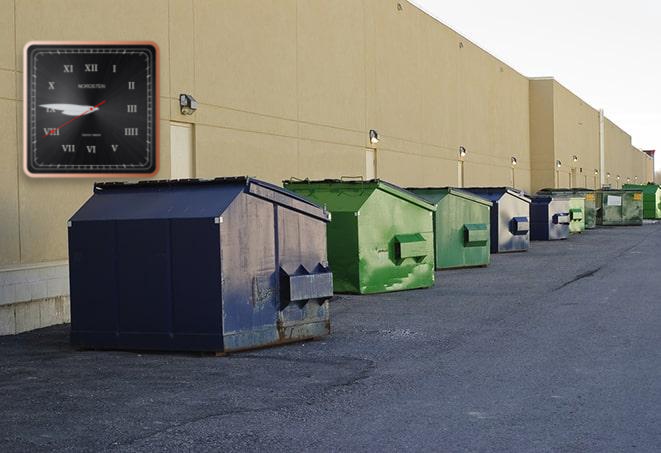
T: 8.45.40
